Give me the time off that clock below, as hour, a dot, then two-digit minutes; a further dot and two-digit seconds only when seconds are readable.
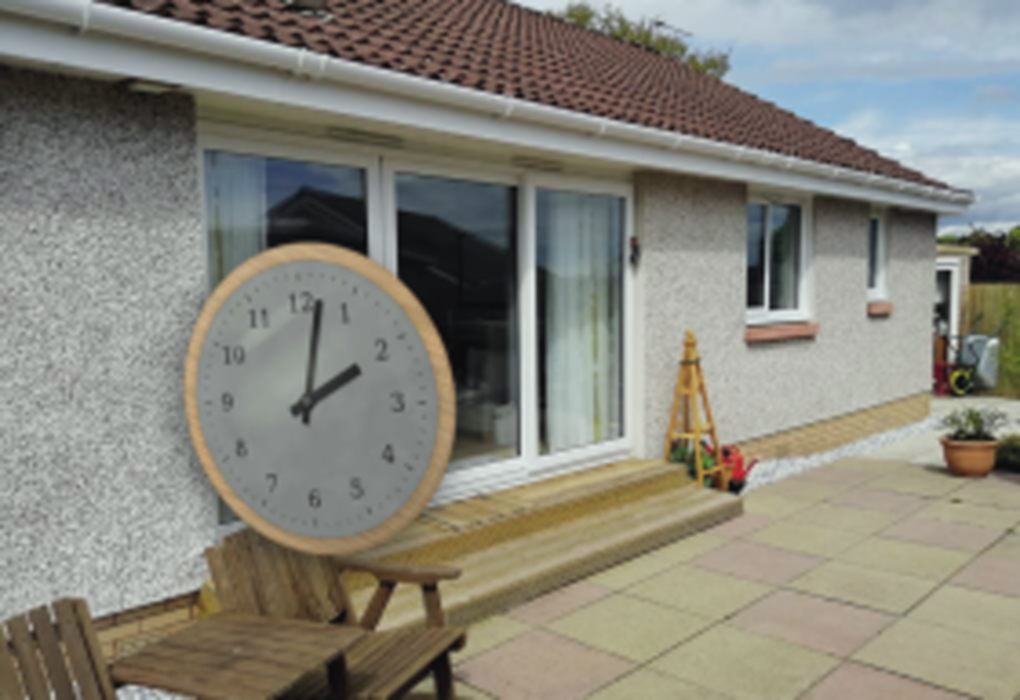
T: 2.02
